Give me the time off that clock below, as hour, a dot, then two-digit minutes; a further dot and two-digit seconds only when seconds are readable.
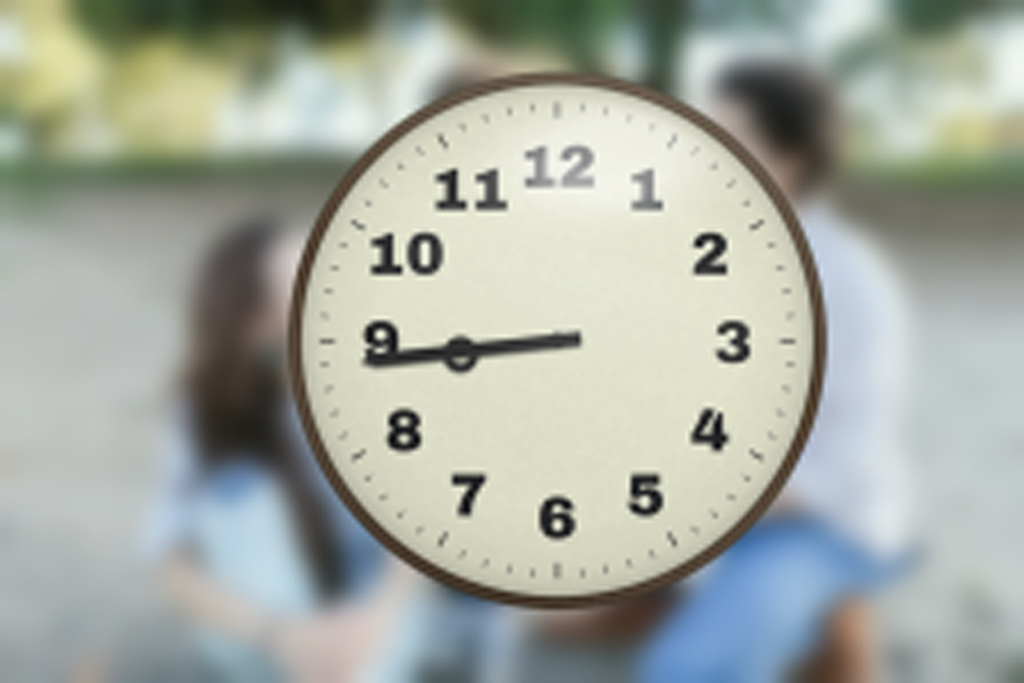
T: 8.44
